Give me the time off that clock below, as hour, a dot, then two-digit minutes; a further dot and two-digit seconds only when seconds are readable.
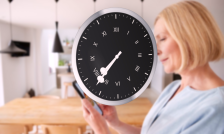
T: 7.37
